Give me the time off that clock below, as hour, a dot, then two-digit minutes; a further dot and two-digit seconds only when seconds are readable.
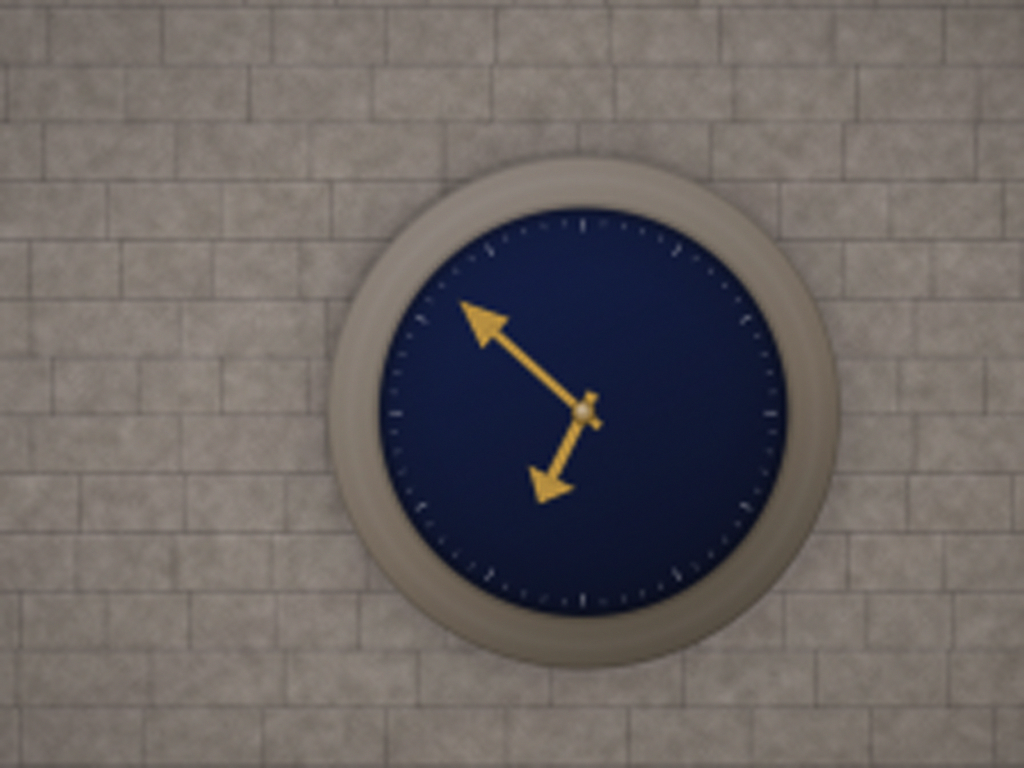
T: 6.52
